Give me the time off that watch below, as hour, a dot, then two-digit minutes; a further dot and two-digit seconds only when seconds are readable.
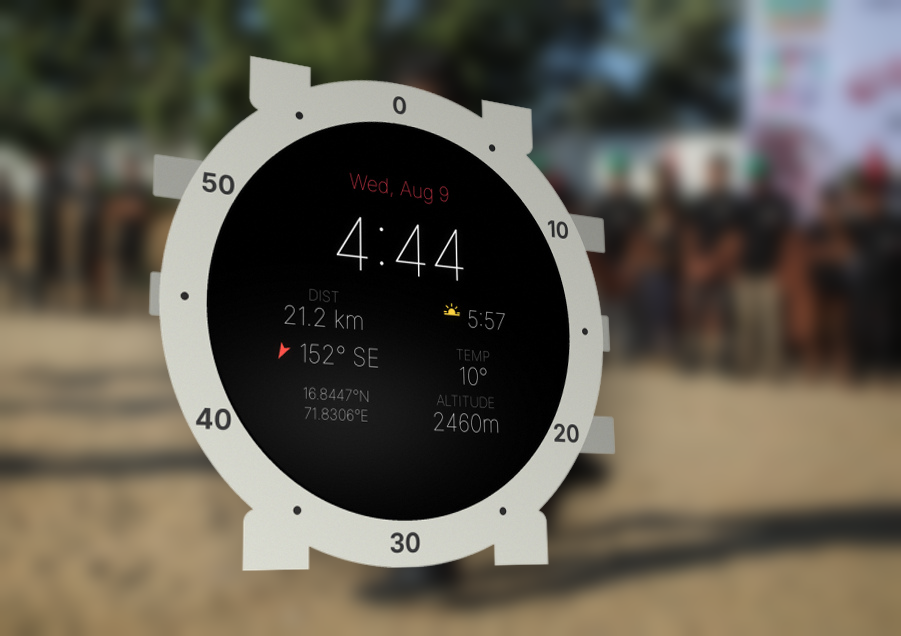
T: 4.44
